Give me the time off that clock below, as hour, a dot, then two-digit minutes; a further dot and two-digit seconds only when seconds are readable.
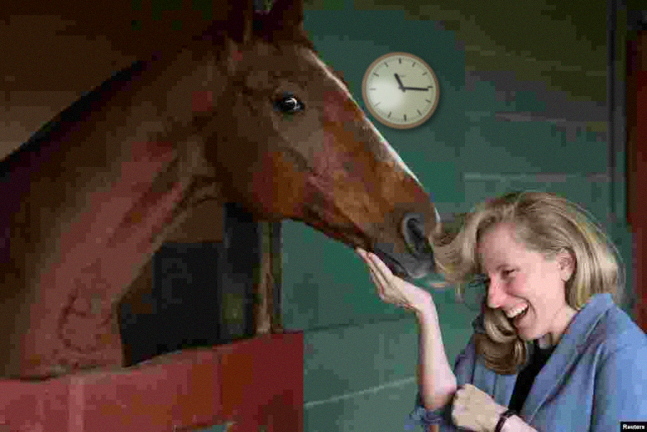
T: 11.16
